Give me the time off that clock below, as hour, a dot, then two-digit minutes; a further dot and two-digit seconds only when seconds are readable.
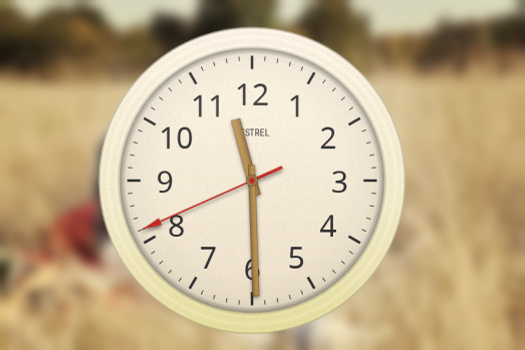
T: 11.29.41
